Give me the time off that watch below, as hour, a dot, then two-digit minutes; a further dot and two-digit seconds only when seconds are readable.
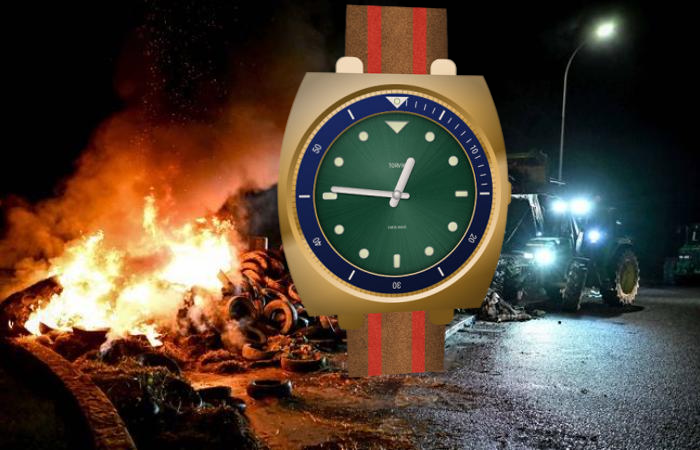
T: 12.46
